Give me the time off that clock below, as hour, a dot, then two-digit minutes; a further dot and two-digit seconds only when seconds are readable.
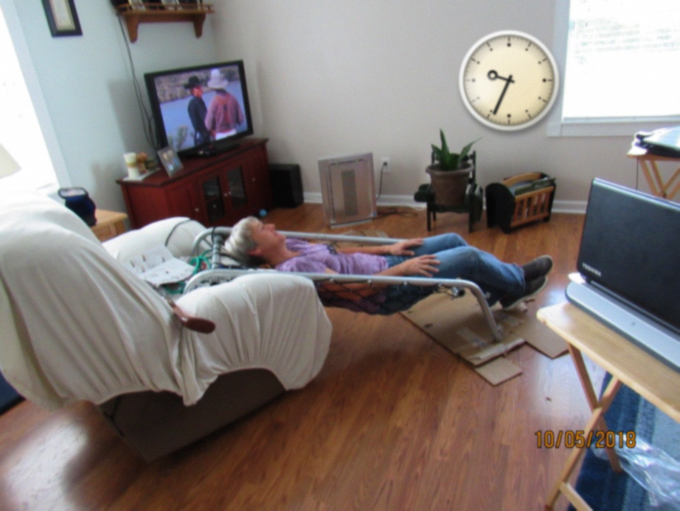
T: 9.34
